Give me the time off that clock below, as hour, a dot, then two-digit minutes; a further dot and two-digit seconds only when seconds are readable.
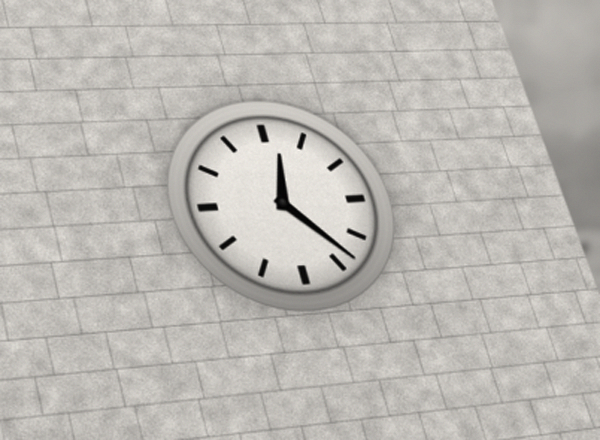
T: 12.23
